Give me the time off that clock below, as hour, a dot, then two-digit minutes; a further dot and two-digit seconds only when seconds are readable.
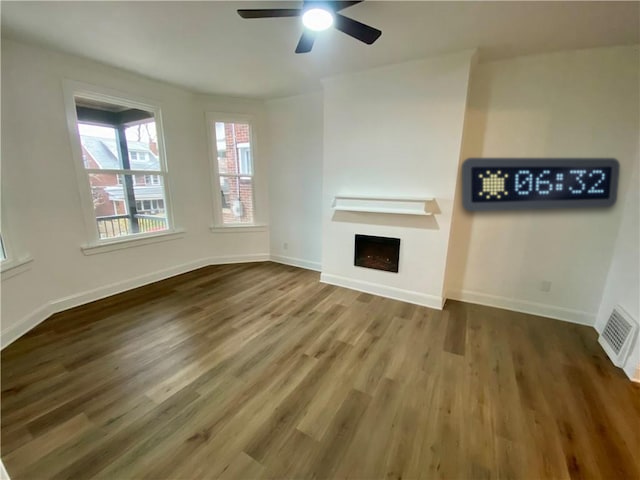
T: 6.32
